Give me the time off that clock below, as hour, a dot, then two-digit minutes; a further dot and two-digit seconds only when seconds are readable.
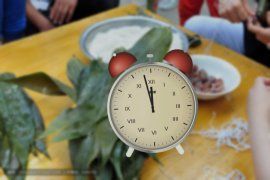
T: 11.58
